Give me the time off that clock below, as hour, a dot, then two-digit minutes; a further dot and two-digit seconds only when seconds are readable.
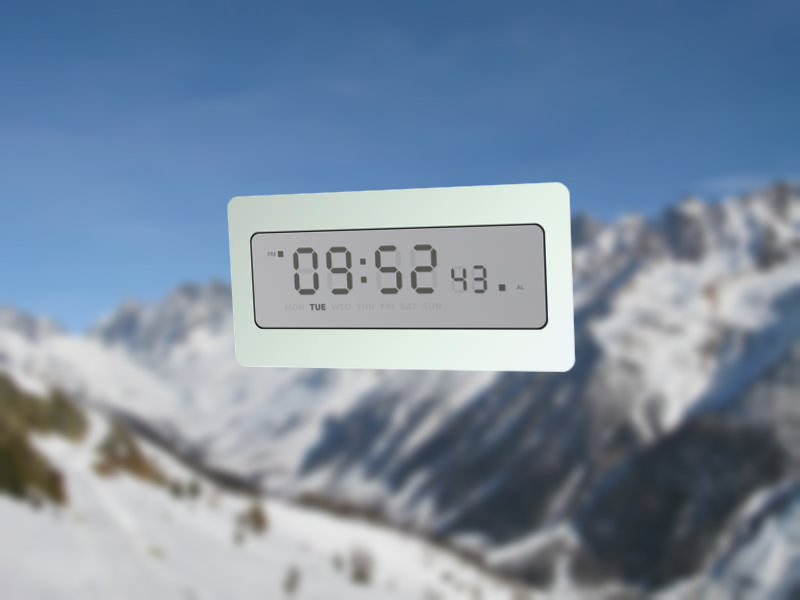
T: 9.52.43
